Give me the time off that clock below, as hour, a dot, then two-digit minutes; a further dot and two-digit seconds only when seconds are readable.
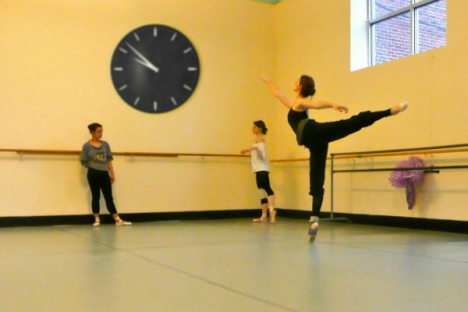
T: 9.52
